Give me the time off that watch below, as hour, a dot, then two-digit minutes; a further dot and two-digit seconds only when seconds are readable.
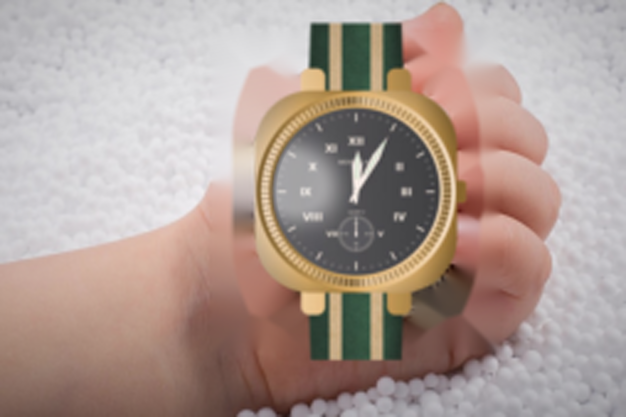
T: 12.05
